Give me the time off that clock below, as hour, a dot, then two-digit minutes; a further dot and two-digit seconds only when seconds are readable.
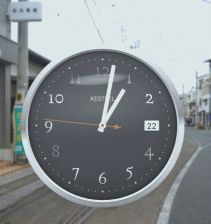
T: 1.01.46
